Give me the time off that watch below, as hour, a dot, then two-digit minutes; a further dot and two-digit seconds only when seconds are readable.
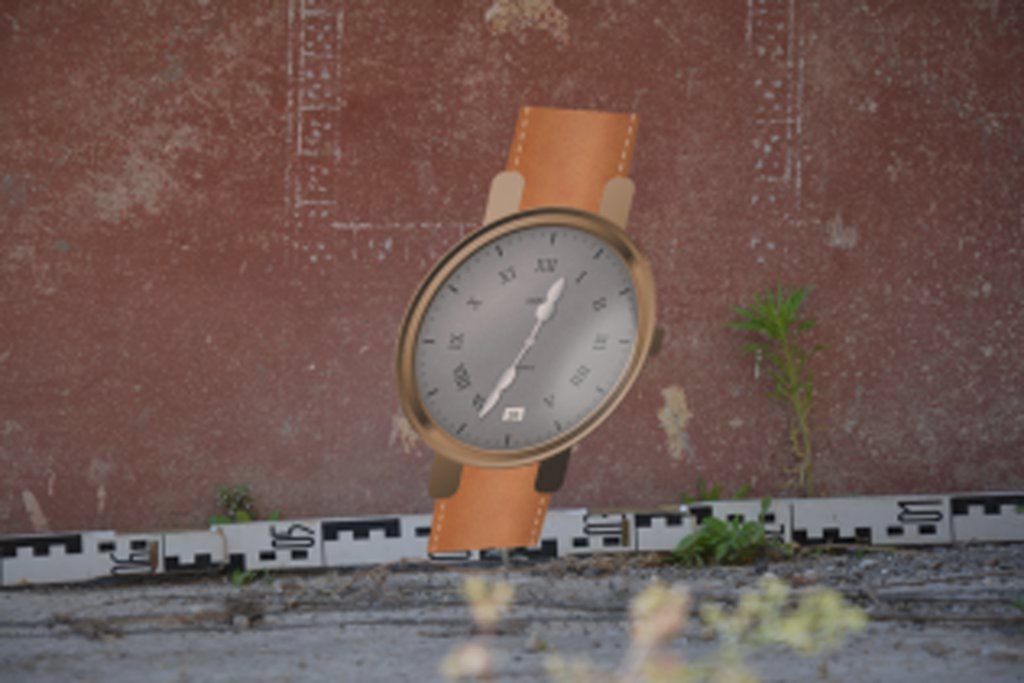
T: 12.34
